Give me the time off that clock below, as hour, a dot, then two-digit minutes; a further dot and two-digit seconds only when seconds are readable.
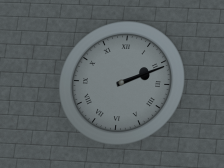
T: 2.11
